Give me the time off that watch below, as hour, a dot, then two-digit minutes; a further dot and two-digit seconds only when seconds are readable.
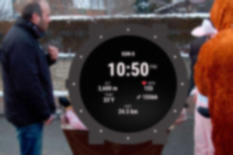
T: 10.50
